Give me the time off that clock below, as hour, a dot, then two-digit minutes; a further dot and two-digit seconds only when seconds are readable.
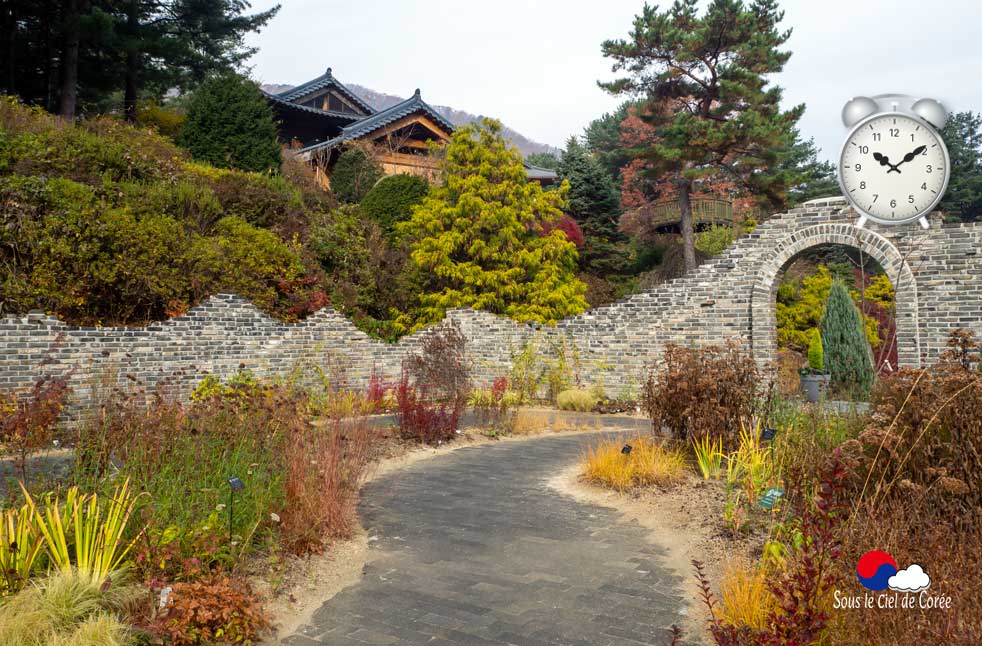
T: 10.09
